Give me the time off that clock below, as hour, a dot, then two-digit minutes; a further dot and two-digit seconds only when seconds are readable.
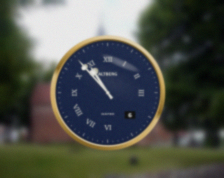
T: 10.53
